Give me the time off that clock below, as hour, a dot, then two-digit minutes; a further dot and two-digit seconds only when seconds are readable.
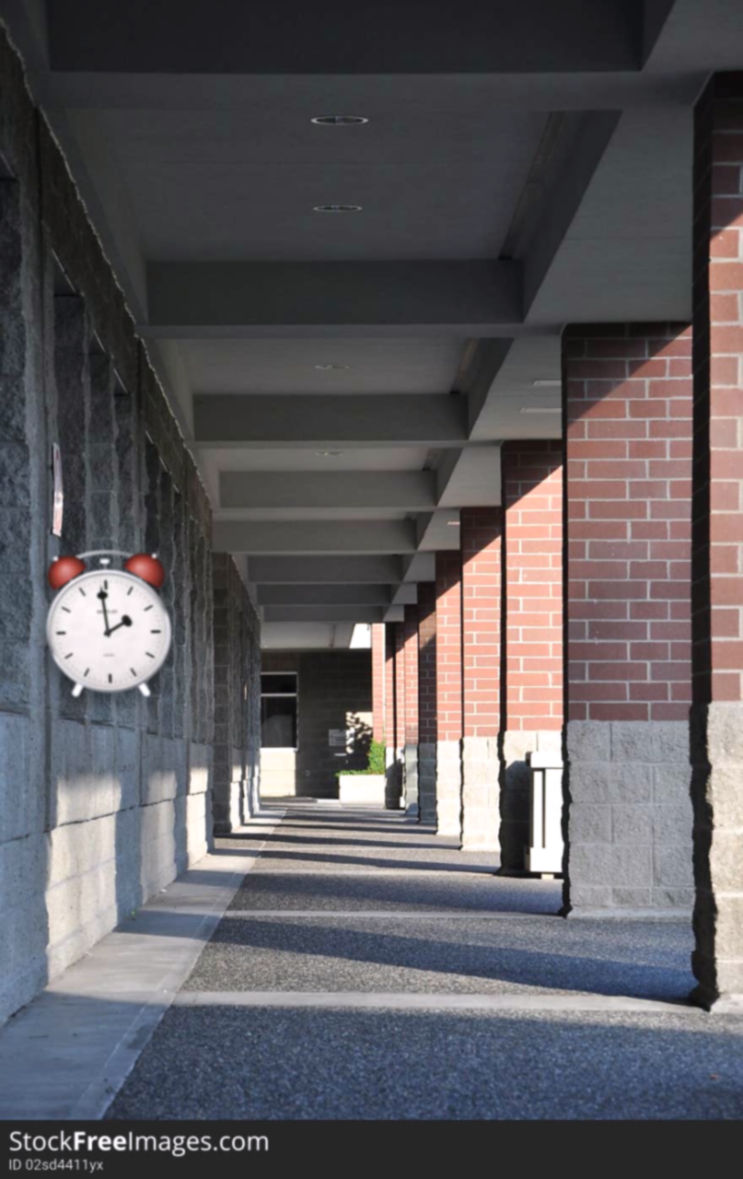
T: 1.59
